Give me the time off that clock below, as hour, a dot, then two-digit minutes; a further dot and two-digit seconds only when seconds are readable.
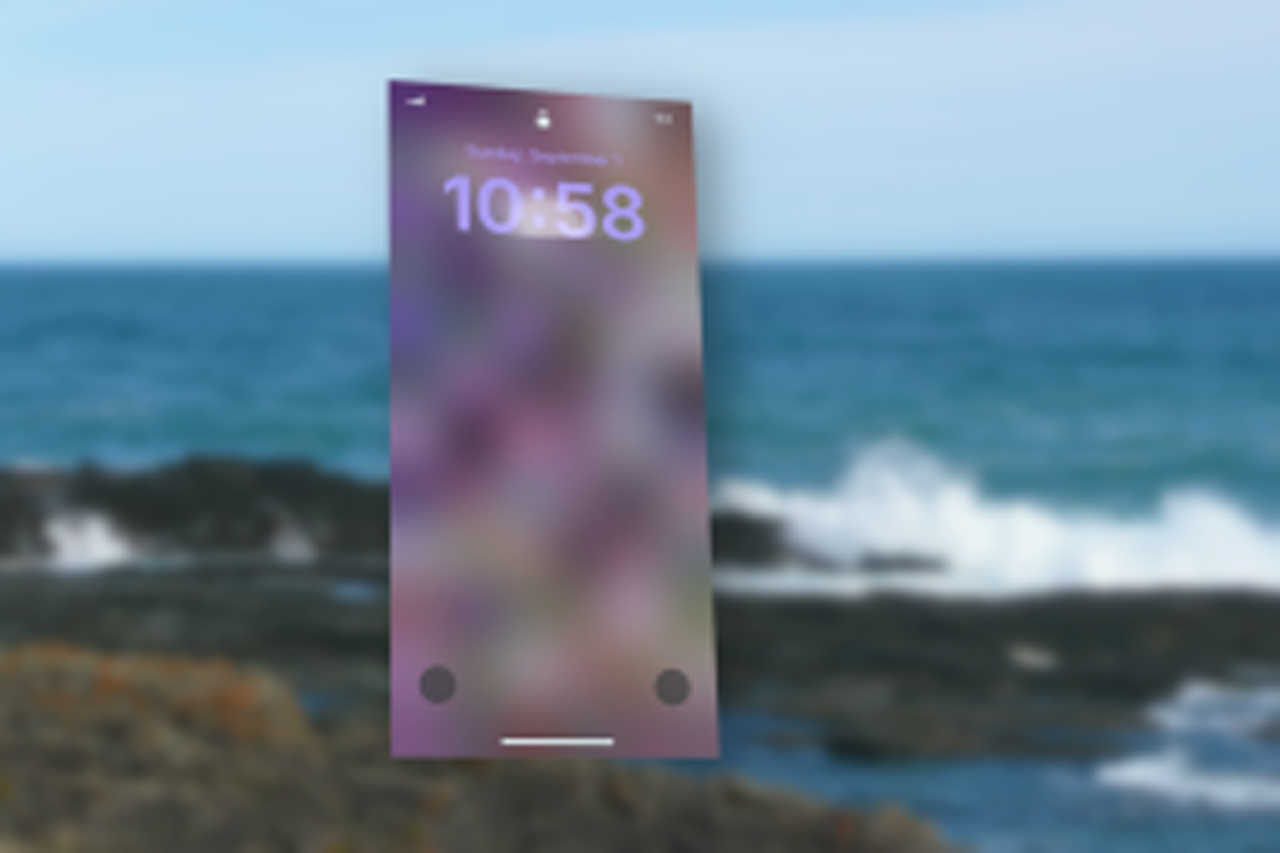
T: 10.58
